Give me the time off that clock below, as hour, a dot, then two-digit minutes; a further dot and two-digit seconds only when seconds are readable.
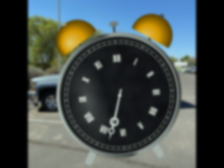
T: 6.33
